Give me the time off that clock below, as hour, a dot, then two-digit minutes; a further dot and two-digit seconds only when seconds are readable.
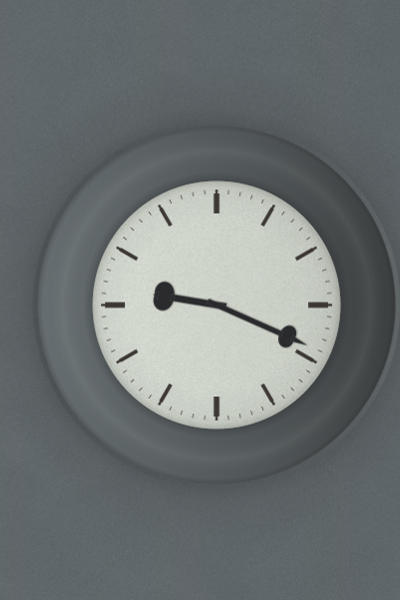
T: 9.19
